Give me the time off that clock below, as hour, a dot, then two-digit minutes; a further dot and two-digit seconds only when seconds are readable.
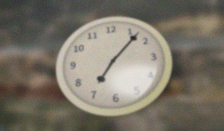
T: 7.07
